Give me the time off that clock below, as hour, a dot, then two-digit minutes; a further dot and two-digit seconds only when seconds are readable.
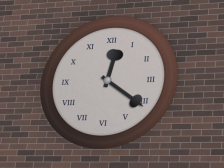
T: 12.21
